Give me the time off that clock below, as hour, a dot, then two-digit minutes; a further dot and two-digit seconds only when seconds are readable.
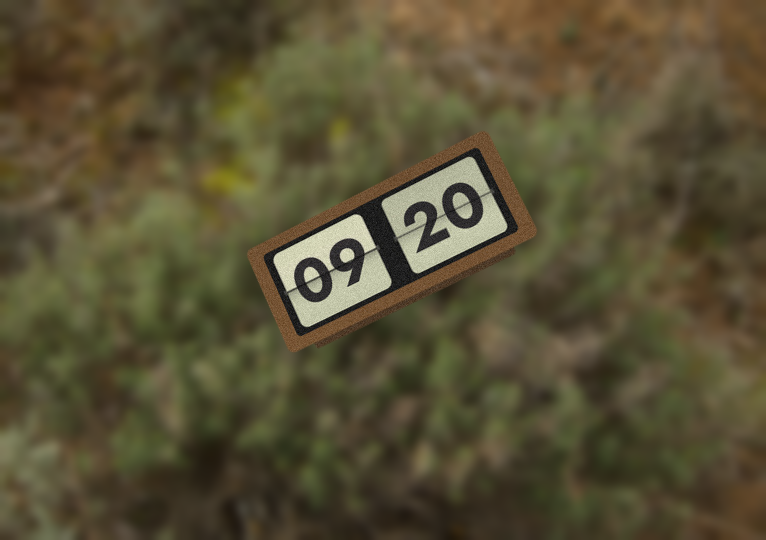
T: 9.20
